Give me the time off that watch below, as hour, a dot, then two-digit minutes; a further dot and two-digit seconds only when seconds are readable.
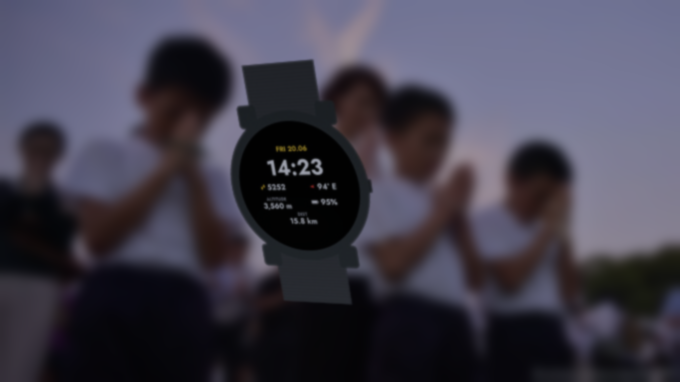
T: 14.23
